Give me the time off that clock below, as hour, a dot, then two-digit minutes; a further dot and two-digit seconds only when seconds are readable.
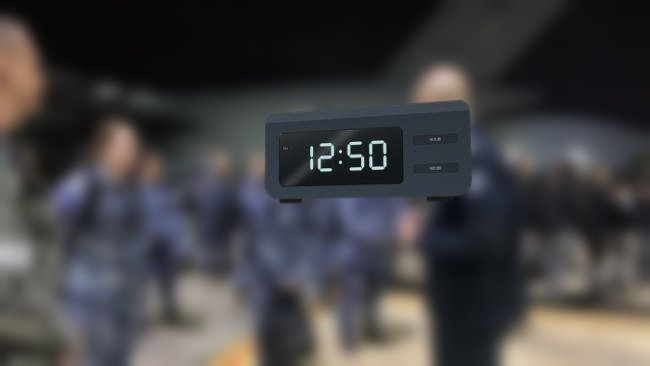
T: 12.50
